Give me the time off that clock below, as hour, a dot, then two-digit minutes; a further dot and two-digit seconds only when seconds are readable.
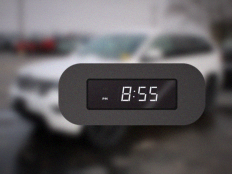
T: 8.55
